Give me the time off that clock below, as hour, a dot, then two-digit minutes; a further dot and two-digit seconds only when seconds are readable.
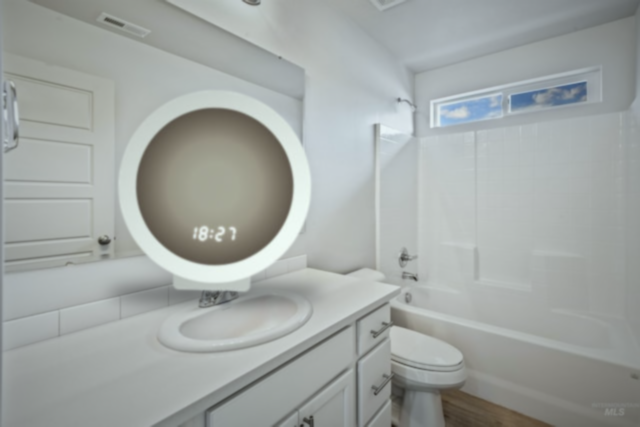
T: 18.27
